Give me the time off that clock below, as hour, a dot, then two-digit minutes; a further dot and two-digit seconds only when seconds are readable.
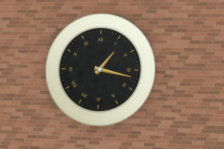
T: 1.17
